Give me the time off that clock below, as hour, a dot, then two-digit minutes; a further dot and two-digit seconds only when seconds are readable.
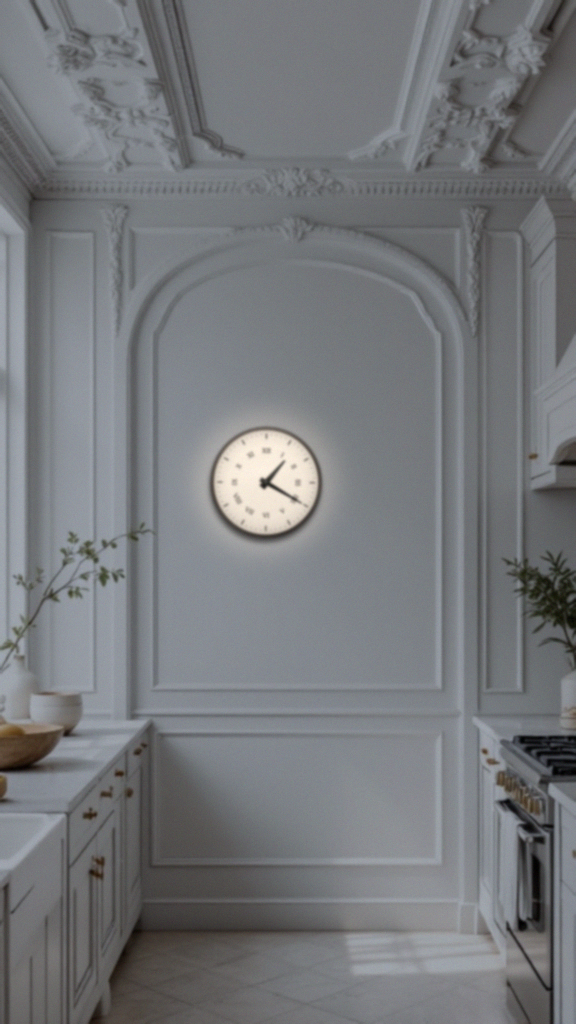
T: 1.20
